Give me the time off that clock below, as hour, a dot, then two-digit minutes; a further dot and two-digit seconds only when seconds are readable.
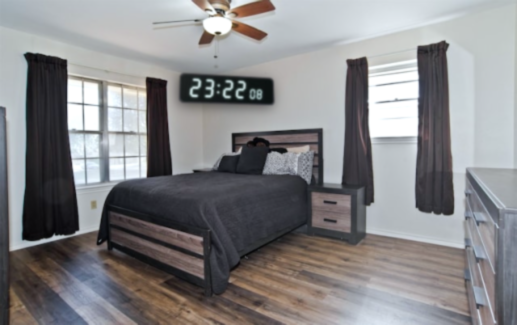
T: 23.22
